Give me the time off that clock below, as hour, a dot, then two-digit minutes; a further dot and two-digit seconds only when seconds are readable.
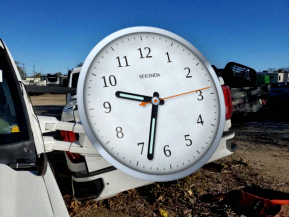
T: 9.33.14
